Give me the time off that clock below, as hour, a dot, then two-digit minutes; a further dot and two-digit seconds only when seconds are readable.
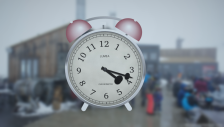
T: 4.18
